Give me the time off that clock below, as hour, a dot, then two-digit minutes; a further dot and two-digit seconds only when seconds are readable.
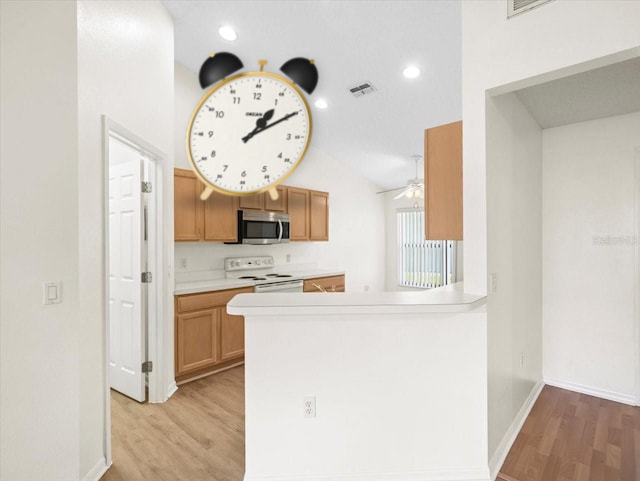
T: 1.10
